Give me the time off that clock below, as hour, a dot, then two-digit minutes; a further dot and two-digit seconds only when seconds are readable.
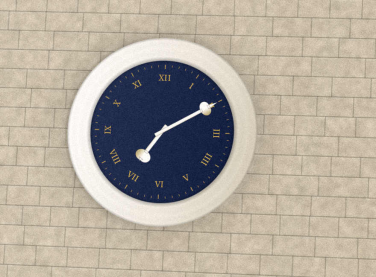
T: 7.10
